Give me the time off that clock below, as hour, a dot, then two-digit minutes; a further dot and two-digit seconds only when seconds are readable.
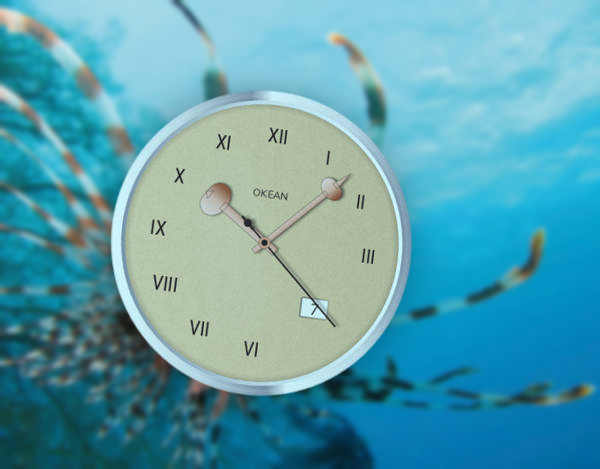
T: 10.07.22
